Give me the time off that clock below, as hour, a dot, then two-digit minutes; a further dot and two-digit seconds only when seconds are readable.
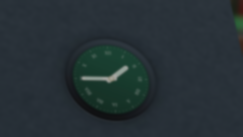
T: 1.45
